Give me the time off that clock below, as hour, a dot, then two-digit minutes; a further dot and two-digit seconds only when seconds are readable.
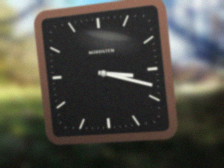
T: 3.18
